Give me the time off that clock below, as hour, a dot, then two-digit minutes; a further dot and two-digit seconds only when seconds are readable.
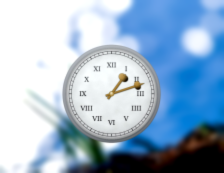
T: 1.12
